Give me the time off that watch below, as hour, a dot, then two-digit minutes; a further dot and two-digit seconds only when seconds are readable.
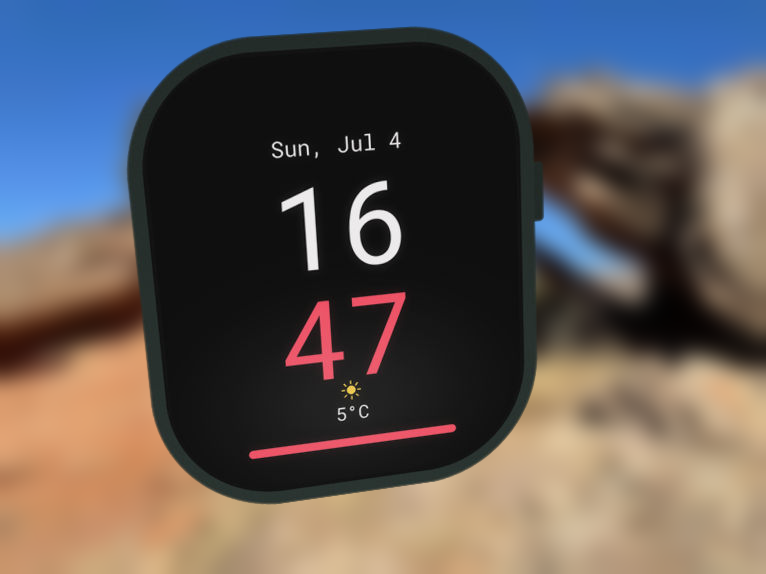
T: 16.47
